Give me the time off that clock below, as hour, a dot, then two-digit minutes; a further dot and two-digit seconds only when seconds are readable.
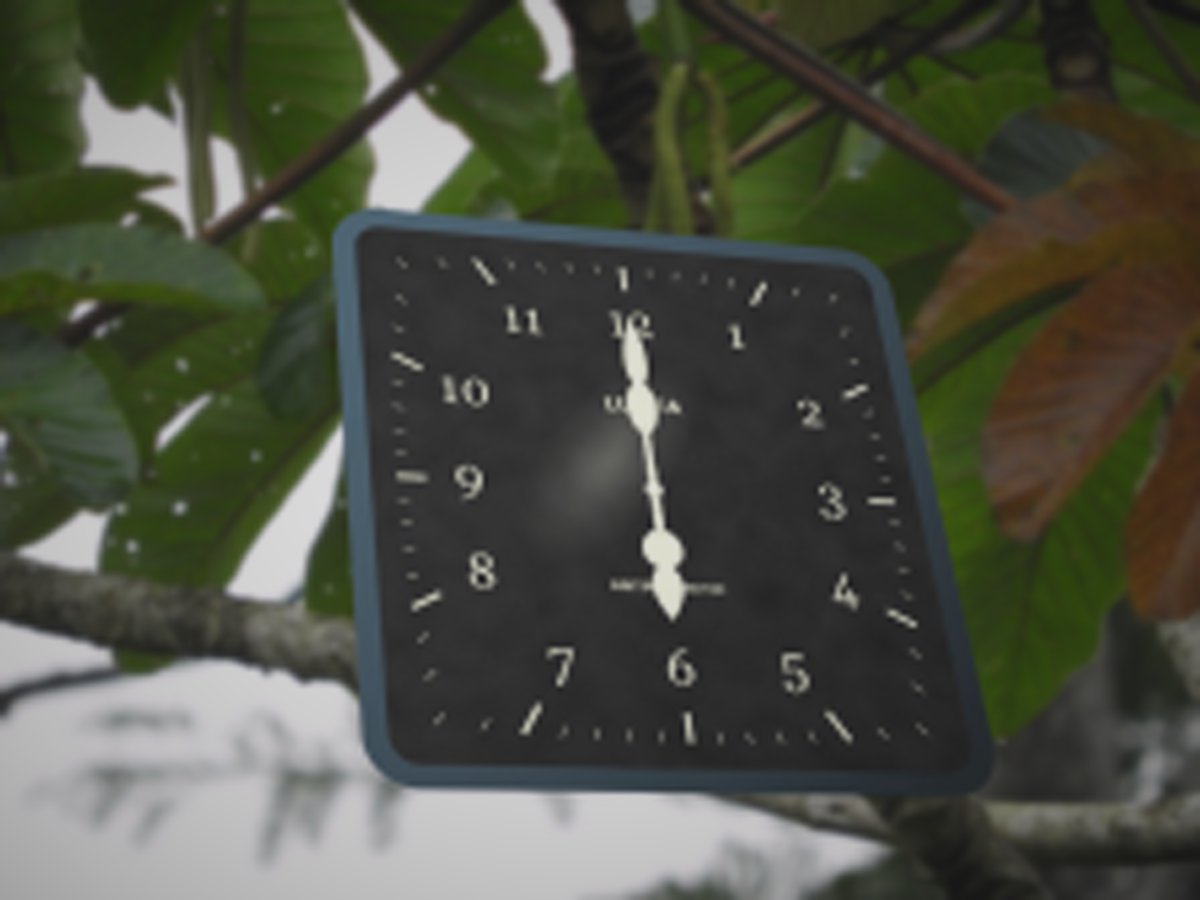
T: 6.00
